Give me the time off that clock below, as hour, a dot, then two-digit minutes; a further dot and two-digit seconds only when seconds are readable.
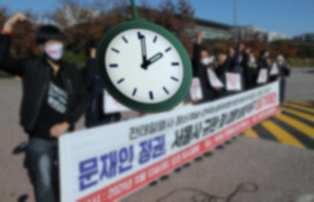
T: 2.01
